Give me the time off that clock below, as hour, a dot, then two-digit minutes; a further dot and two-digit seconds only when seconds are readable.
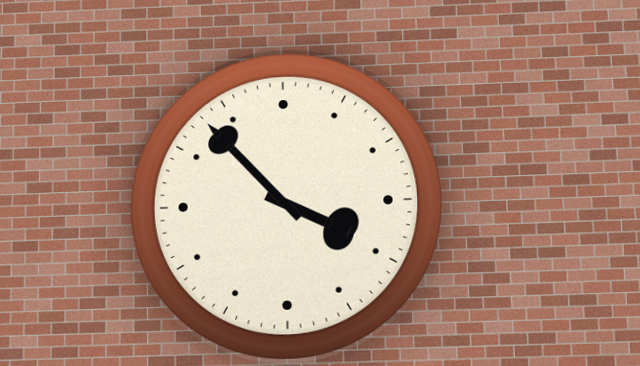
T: 3.53
